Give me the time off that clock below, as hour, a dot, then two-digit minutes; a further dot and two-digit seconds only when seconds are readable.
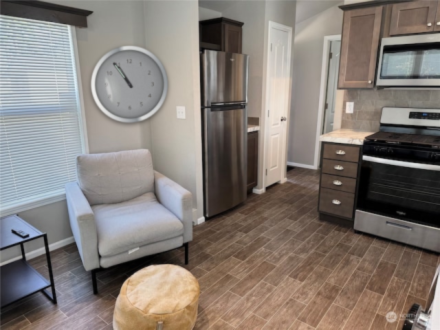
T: 10.54
